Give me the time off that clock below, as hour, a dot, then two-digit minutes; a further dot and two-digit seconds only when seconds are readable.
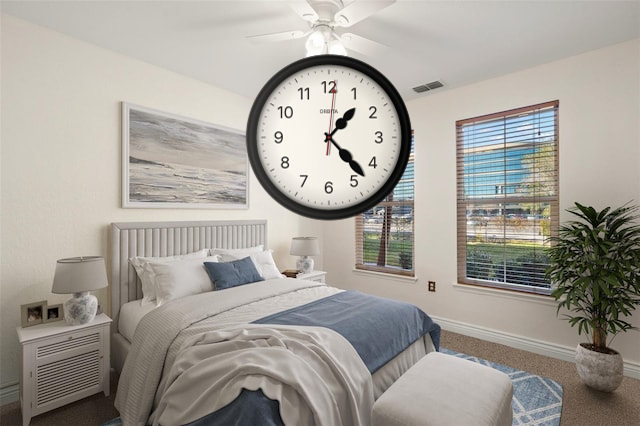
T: 1.23.01
